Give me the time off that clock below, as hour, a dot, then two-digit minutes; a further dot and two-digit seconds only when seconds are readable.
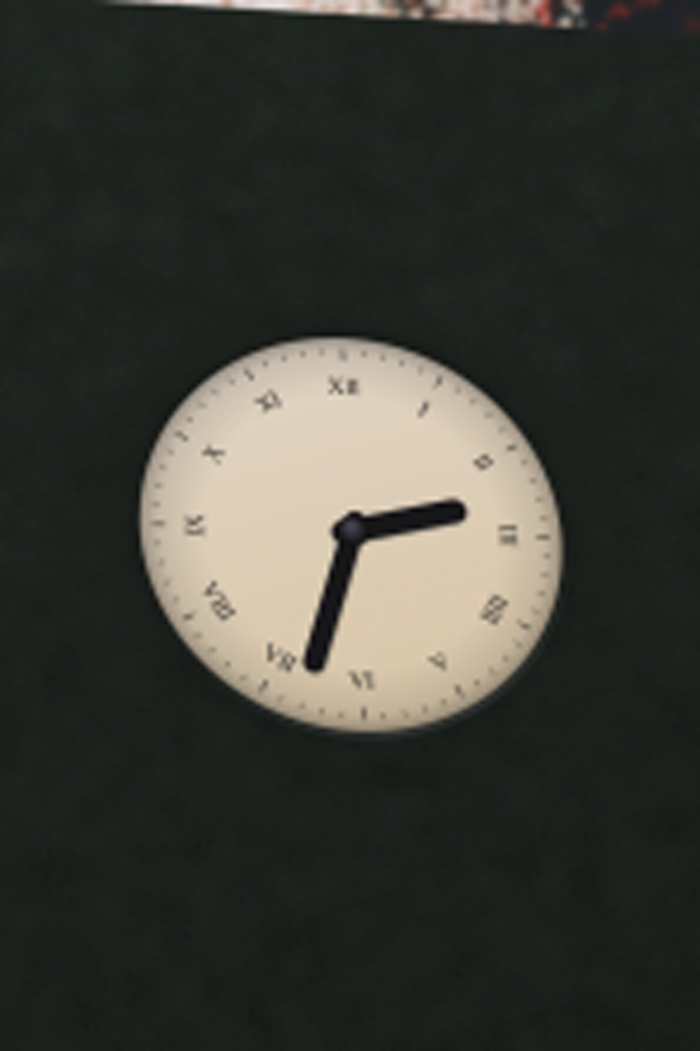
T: 2.33
